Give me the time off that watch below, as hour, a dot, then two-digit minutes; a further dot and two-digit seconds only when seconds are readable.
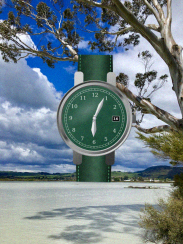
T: 6.04
